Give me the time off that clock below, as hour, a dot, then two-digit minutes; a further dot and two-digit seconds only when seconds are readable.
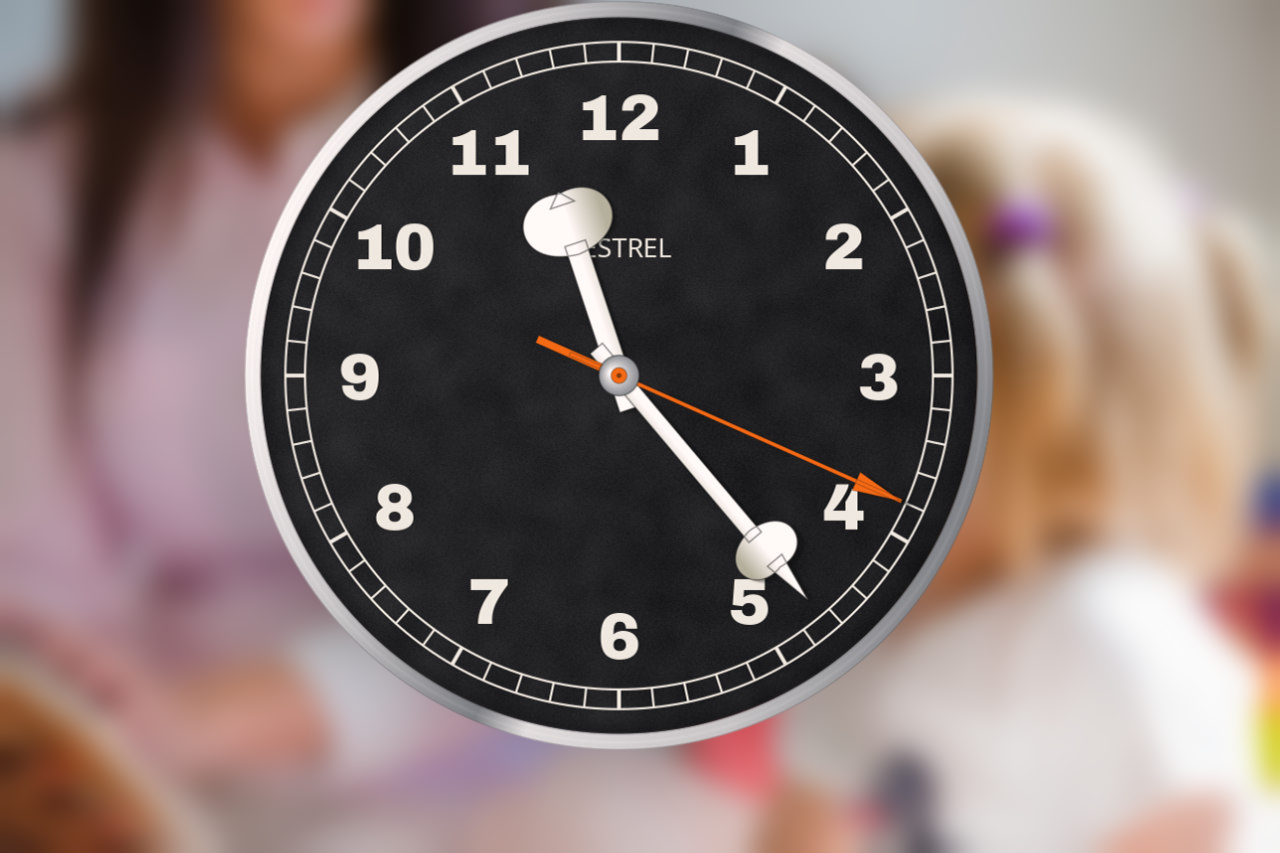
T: 11.23.19
